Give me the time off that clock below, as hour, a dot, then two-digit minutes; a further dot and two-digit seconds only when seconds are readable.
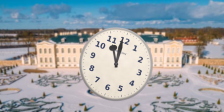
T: 10.59
